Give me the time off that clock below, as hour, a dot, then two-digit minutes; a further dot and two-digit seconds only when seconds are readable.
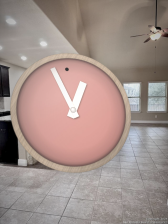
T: 12.57
